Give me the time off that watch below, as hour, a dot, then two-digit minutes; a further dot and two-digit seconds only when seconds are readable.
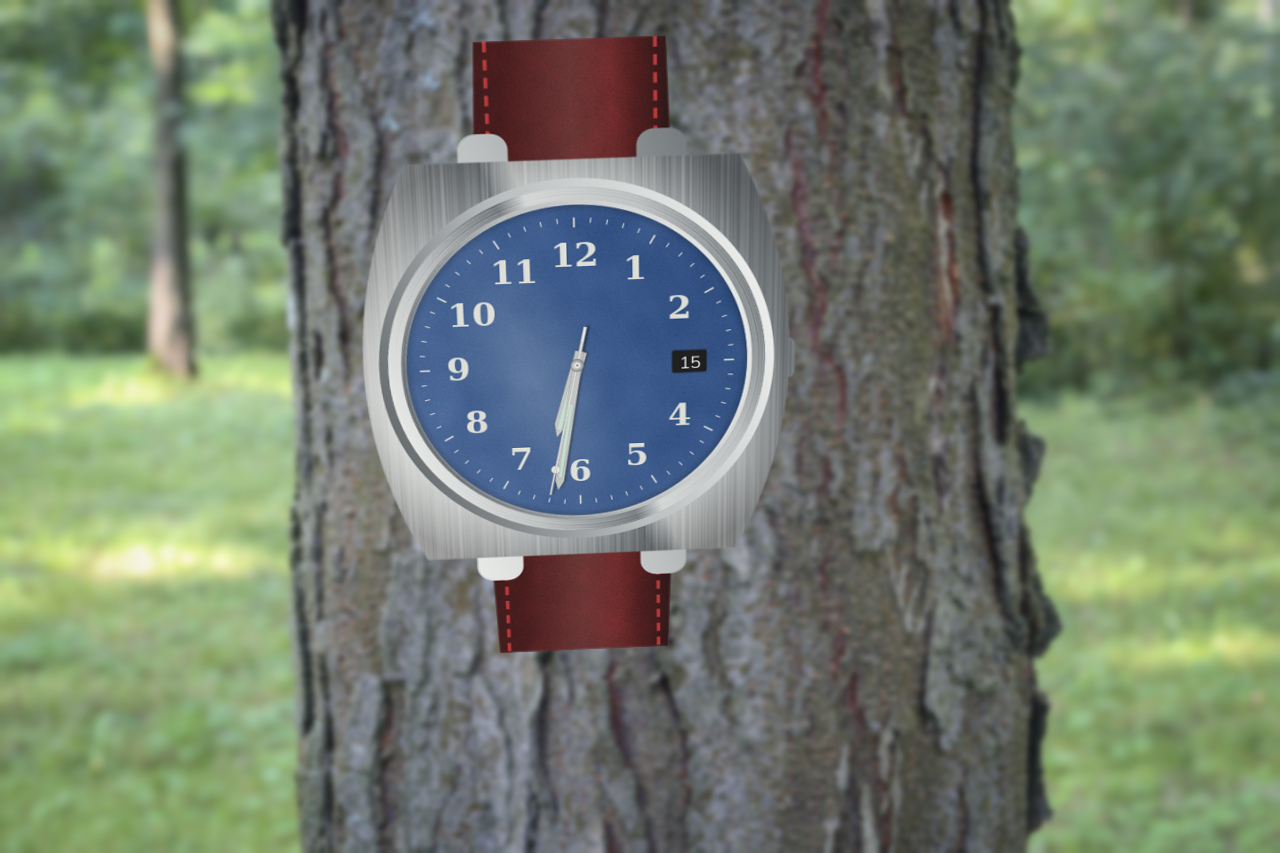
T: 6.31.32
